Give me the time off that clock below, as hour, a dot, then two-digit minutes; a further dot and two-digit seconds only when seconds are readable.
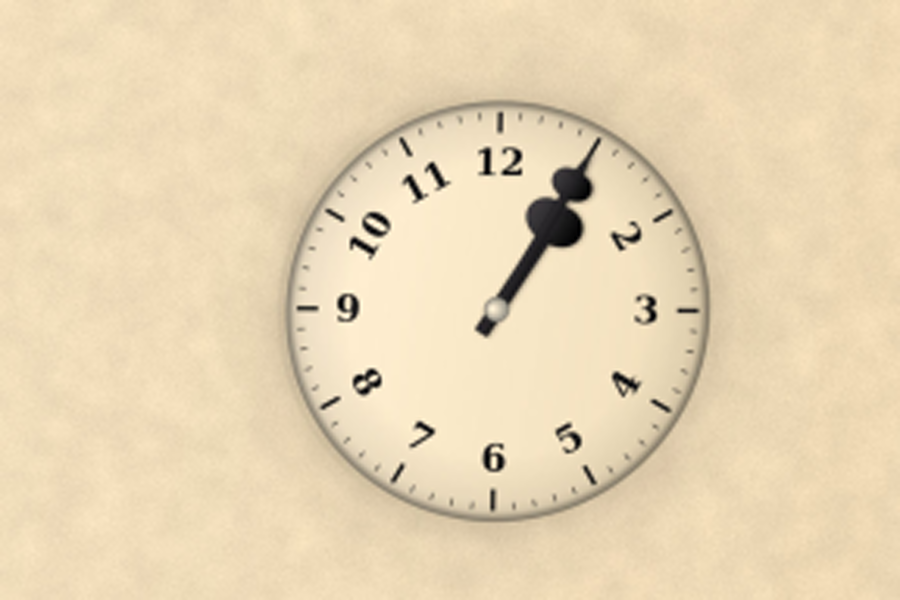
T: 1.05
